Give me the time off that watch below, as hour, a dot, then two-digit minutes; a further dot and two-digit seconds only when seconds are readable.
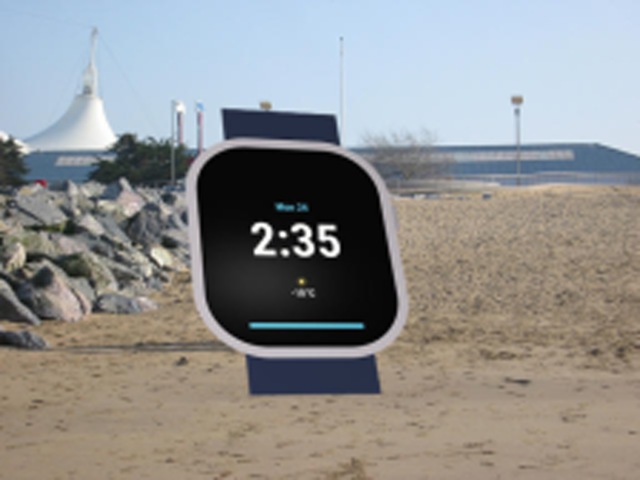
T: 2.35
